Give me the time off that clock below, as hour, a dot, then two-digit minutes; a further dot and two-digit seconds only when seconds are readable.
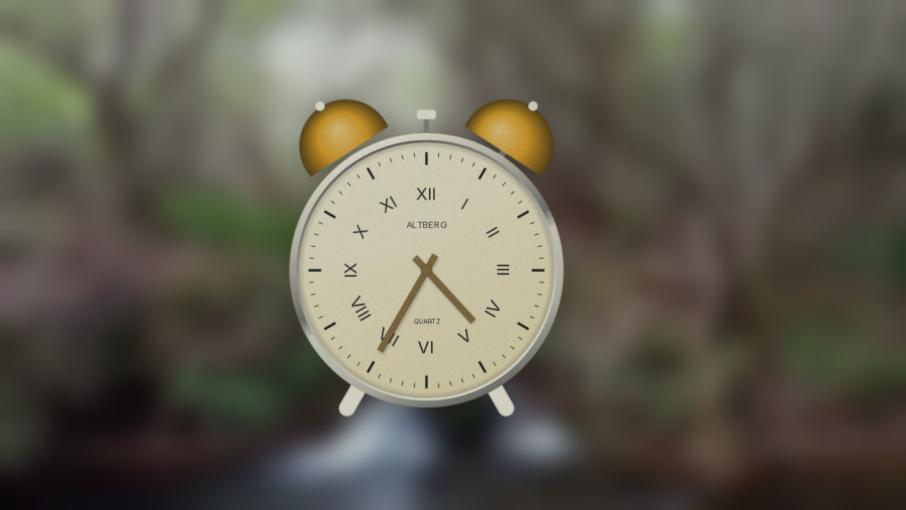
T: 4.35
